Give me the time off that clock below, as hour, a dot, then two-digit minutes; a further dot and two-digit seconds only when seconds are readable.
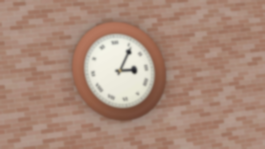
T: 3.06
